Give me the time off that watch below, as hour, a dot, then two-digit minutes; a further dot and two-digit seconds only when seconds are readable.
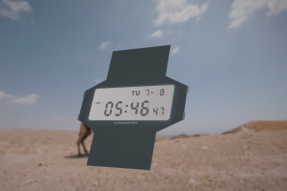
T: 5.46.47
